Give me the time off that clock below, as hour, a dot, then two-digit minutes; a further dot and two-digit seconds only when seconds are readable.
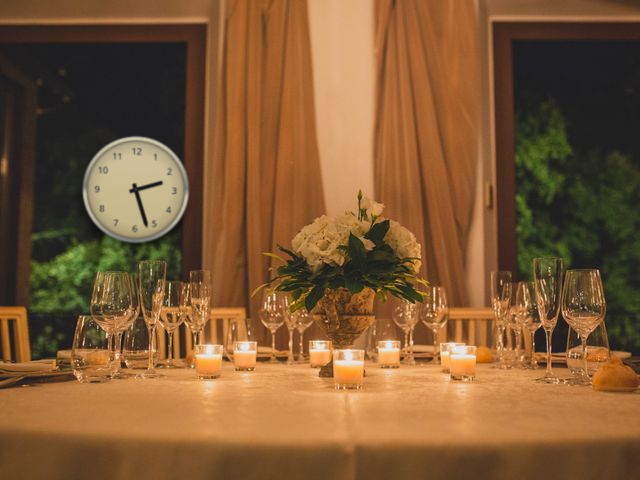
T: 2.27
